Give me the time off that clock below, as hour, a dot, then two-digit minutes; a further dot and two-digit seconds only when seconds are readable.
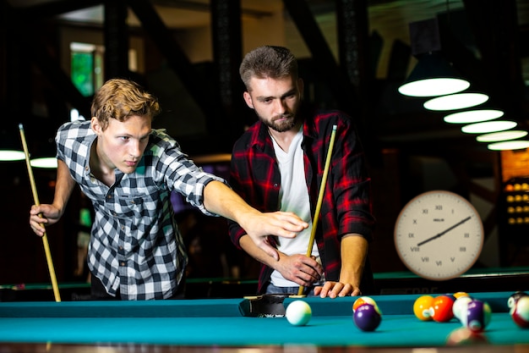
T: 8.10
